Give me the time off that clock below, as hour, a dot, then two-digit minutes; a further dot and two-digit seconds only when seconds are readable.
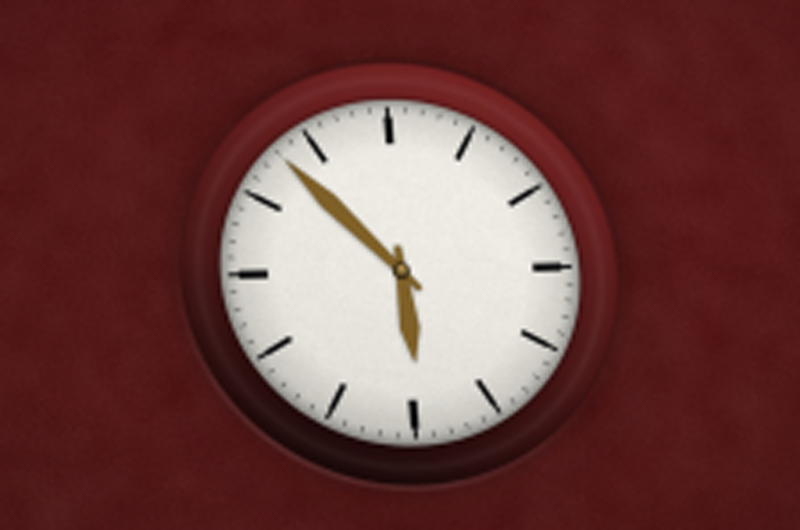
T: 5.53
